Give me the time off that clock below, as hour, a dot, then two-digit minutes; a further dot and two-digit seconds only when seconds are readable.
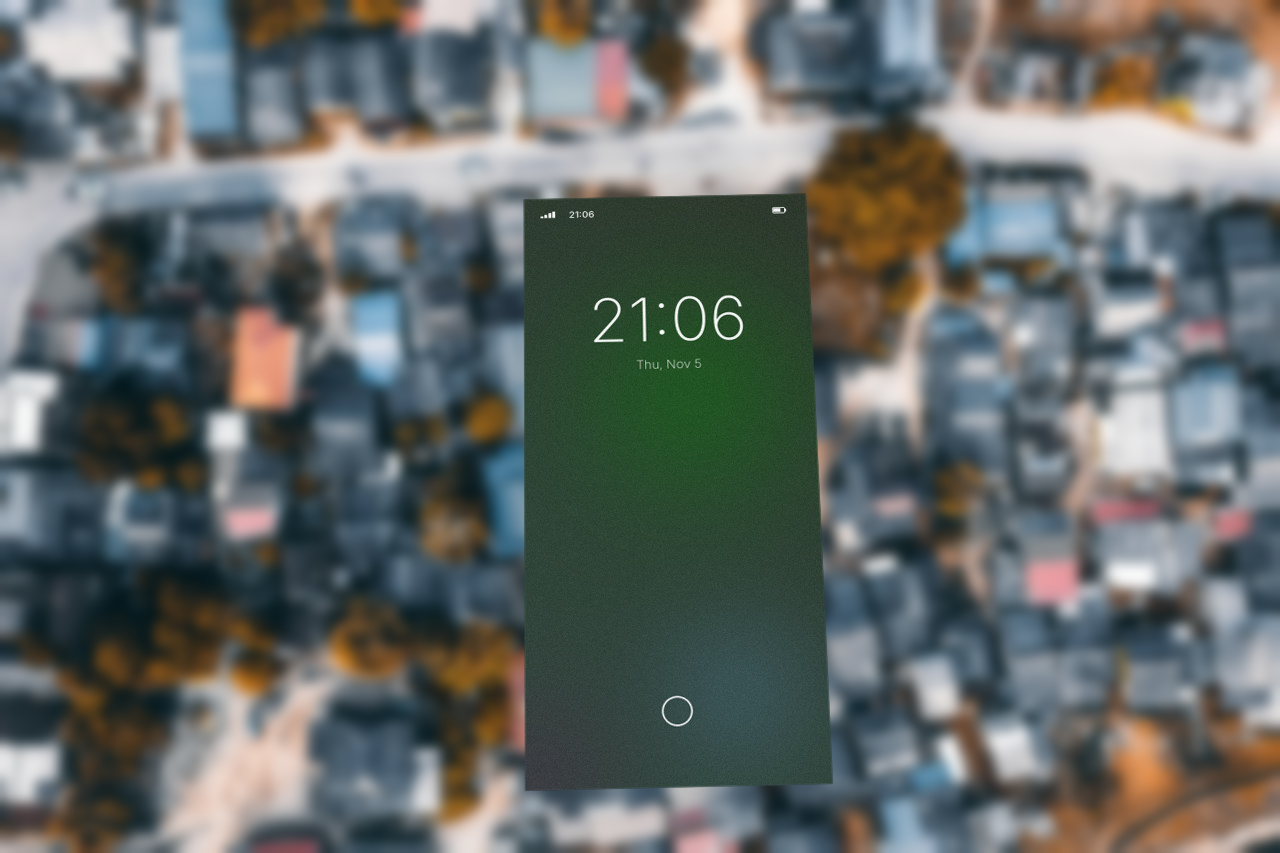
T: 21.06
